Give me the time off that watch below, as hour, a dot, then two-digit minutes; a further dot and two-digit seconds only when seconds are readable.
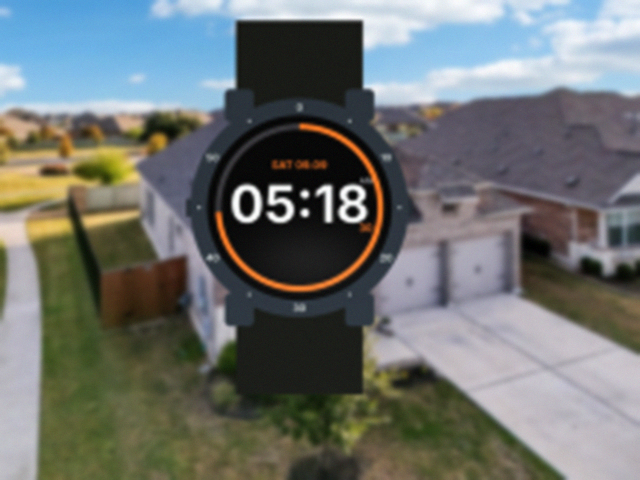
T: 5.18
